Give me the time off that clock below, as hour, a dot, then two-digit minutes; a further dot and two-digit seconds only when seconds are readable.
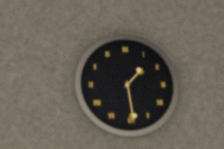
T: 1.29
